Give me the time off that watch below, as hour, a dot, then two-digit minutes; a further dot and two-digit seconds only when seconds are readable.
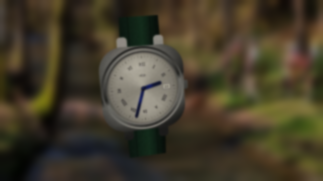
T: 2.33
